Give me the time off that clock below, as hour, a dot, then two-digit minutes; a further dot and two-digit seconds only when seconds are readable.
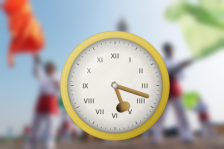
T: 5.18
